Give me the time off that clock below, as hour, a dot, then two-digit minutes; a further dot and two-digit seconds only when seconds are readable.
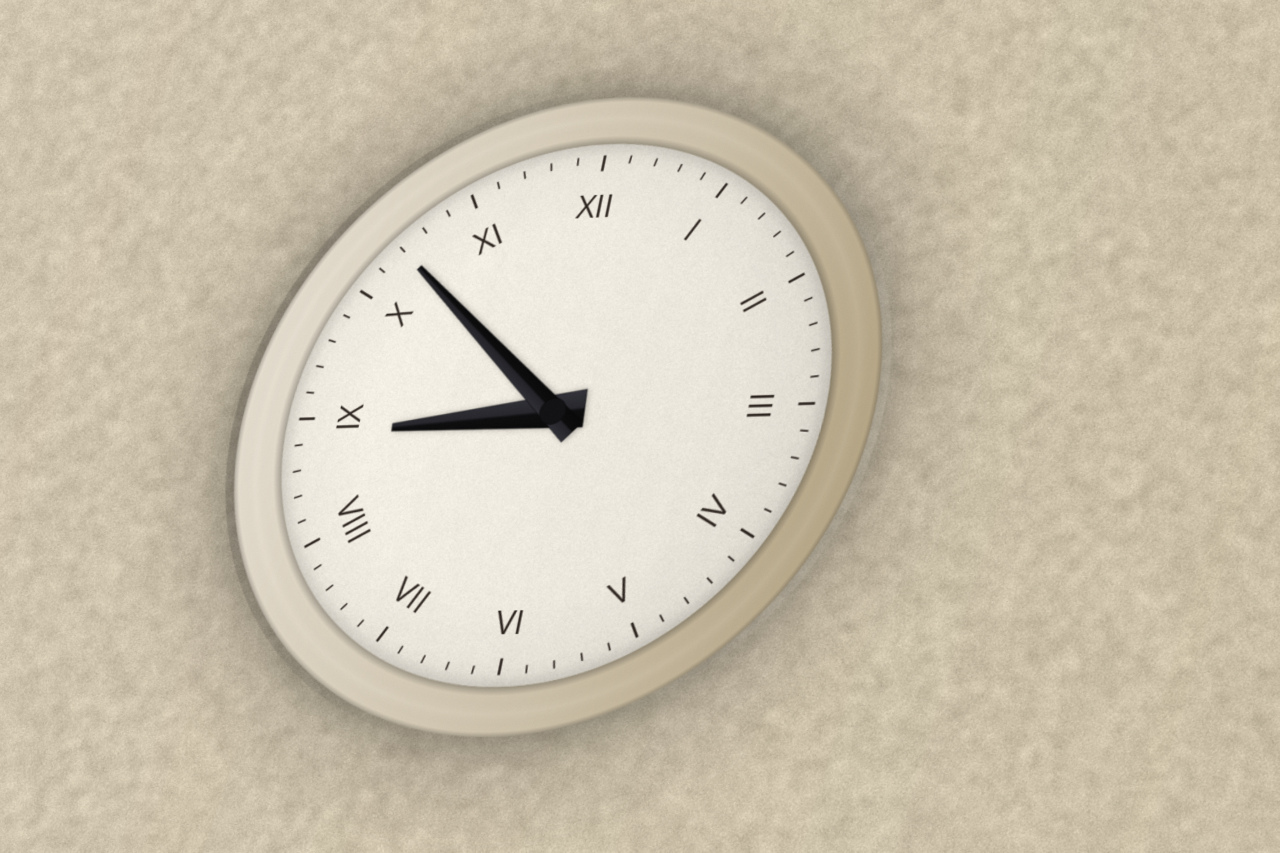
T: 8.52
